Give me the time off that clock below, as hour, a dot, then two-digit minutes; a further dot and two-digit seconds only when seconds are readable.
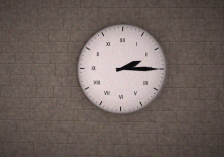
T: 2.15
